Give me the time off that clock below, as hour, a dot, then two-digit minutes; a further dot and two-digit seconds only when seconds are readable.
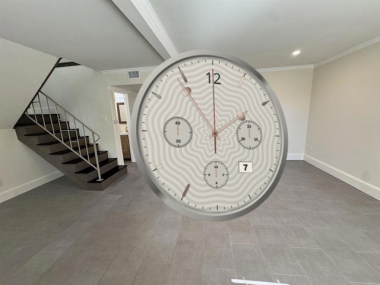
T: 1.54
